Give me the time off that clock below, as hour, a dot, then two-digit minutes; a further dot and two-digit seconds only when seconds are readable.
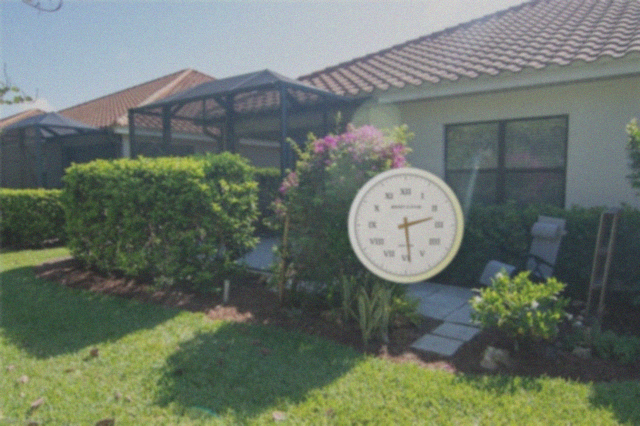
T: 2.29
